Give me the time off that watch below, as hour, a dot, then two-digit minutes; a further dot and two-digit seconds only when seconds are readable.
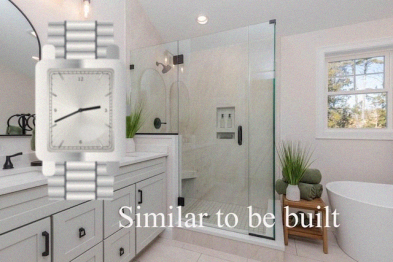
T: 2.41
